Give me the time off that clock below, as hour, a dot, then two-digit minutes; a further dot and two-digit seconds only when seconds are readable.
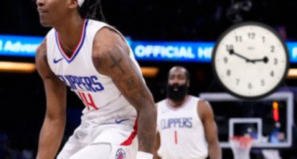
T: 2.49
